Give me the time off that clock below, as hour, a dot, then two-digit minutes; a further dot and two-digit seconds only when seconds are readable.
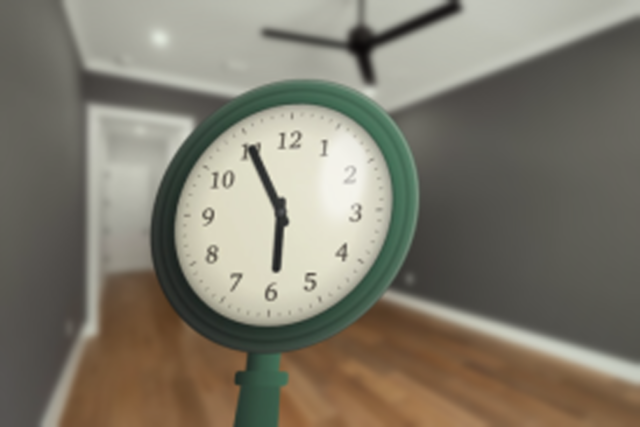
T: 5.55
